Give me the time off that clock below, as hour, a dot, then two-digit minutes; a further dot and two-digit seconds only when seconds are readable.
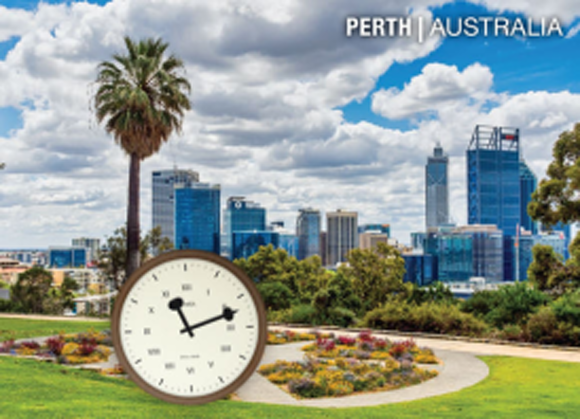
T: 11.12
